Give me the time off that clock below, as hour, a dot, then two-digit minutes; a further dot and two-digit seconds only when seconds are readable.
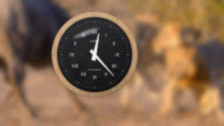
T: 12.23
